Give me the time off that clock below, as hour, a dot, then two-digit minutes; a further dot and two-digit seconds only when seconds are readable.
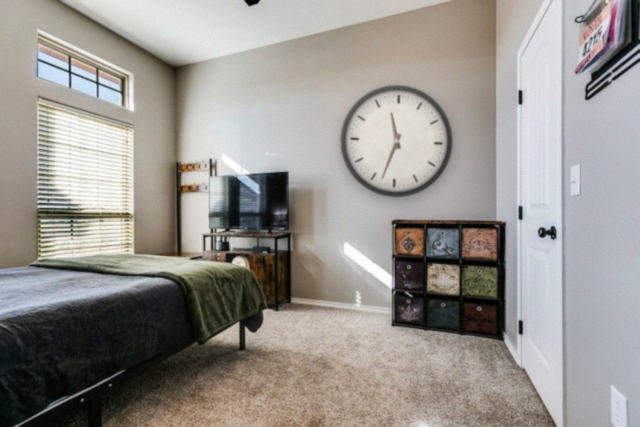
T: 11.33
